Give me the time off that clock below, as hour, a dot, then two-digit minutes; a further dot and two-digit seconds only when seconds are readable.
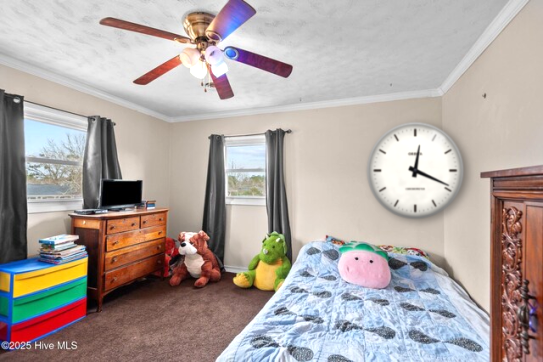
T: 12.19
